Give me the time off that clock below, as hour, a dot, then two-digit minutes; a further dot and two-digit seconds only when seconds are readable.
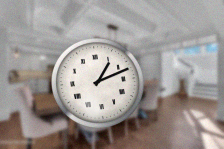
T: 1.12
